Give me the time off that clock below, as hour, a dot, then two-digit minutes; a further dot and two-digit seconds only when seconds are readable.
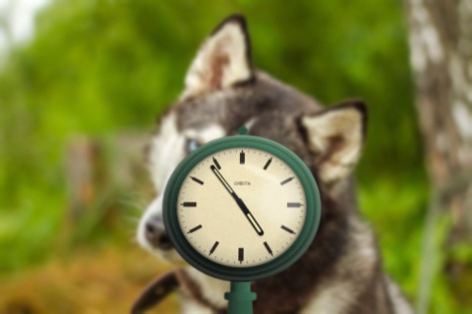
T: 4.54
